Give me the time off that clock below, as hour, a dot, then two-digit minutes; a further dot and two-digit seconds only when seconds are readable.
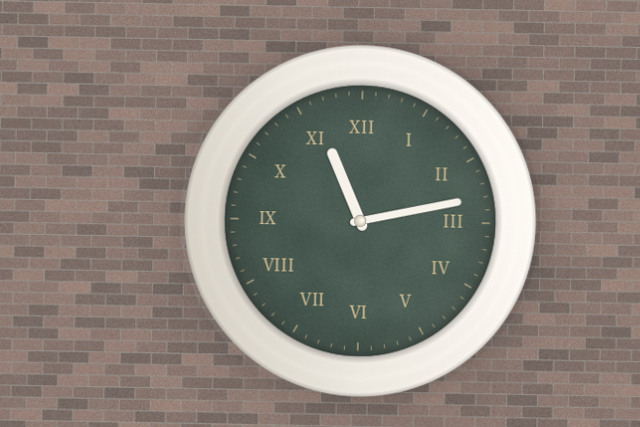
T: 11.13
